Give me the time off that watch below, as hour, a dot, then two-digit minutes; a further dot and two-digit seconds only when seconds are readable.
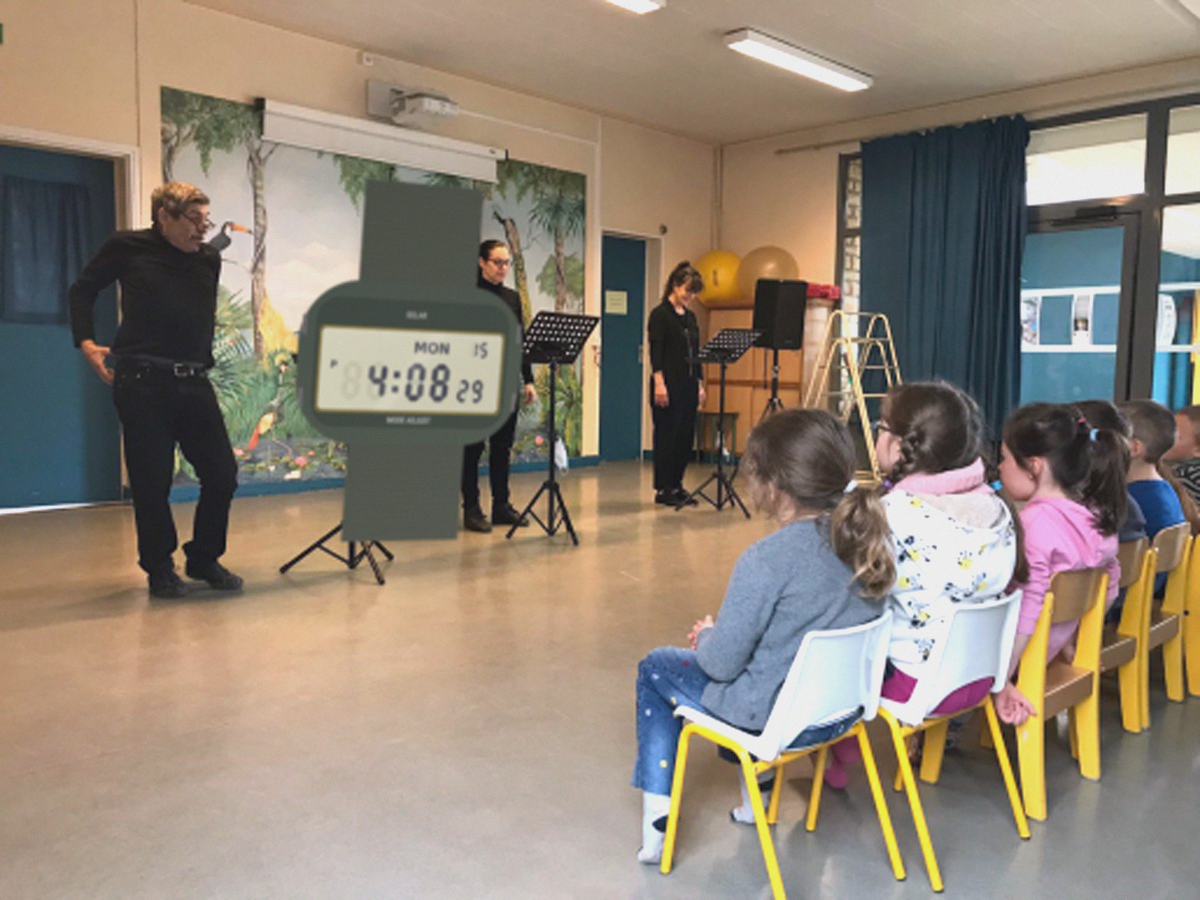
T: 4.08.29
